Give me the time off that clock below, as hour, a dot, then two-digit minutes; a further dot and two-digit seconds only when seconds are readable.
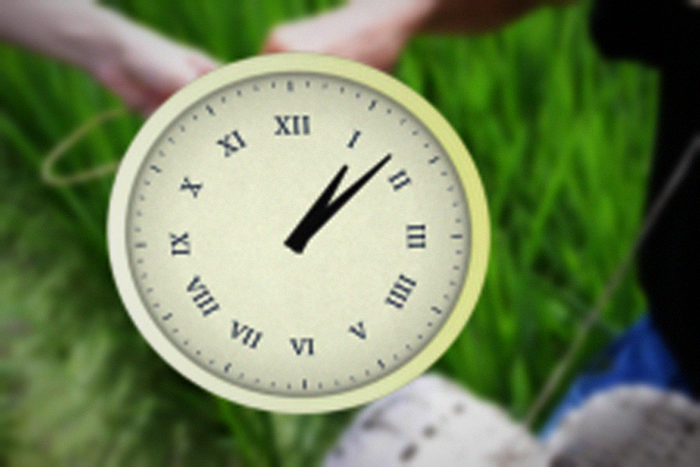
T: 1.08
